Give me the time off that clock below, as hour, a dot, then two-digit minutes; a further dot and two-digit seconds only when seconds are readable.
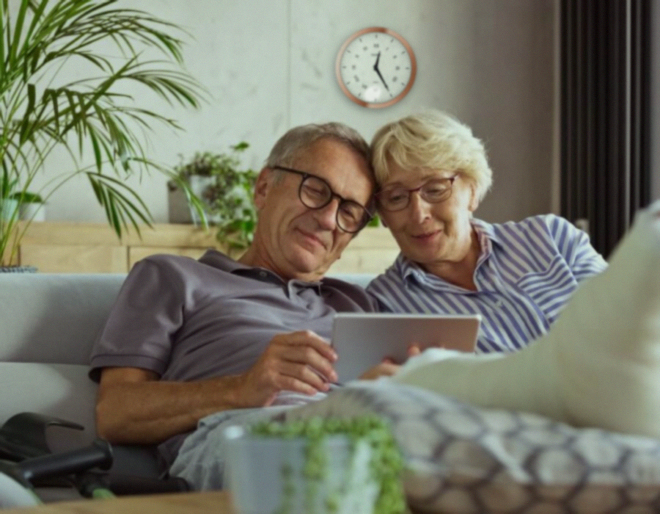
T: 12.25
